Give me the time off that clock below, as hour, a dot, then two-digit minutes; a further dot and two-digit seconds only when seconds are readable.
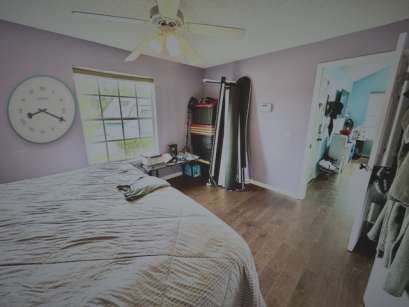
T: 8.19
